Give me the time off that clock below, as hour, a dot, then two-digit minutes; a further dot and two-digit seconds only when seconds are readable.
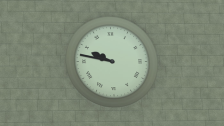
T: 9.47
